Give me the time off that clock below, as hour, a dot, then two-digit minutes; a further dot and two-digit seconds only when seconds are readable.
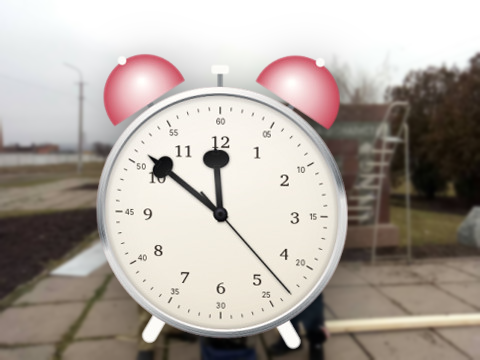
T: 11.51.23
